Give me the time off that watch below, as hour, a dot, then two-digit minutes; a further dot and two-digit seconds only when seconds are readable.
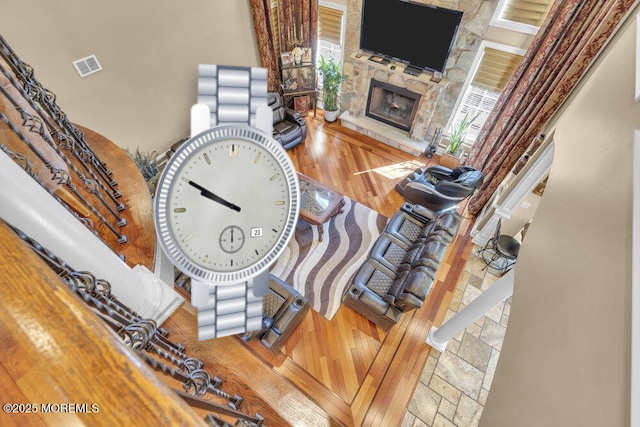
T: 9.50
